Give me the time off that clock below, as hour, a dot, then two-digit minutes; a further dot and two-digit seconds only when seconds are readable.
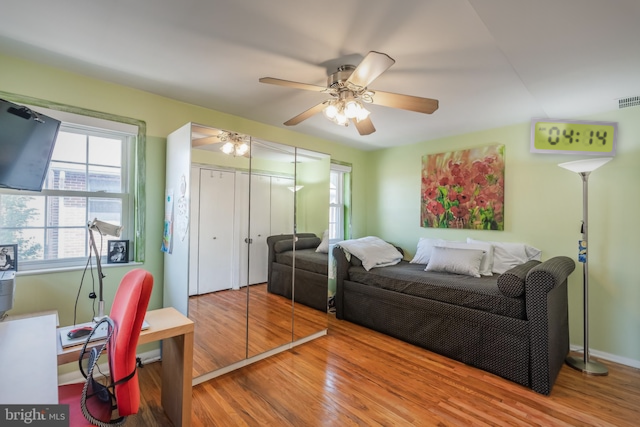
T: 4.14
